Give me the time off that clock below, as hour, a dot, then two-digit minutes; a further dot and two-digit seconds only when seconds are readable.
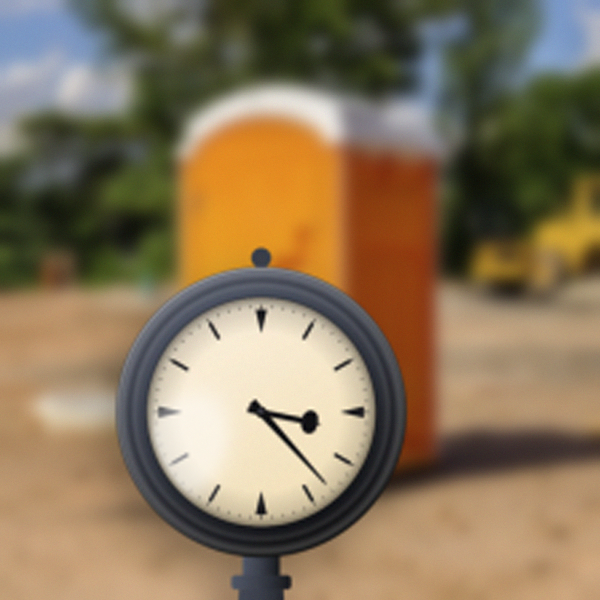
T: 3.23
